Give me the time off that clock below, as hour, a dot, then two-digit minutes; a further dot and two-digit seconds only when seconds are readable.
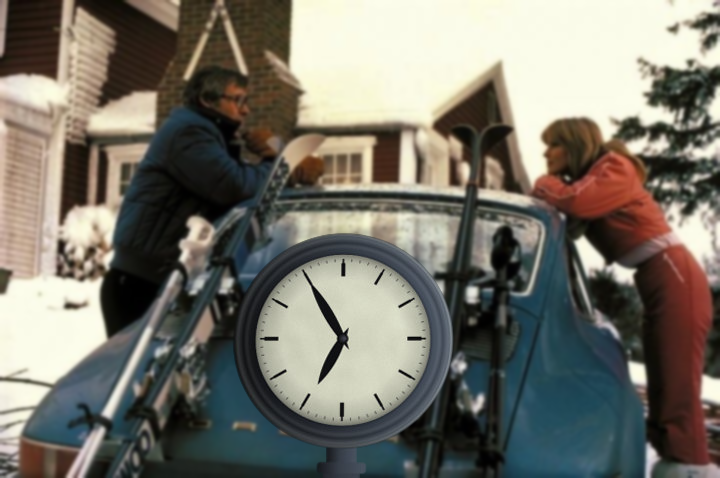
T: 6.55
